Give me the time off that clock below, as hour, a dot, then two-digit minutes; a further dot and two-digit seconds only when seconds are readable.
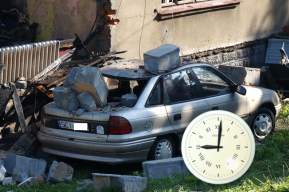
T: 9.01
